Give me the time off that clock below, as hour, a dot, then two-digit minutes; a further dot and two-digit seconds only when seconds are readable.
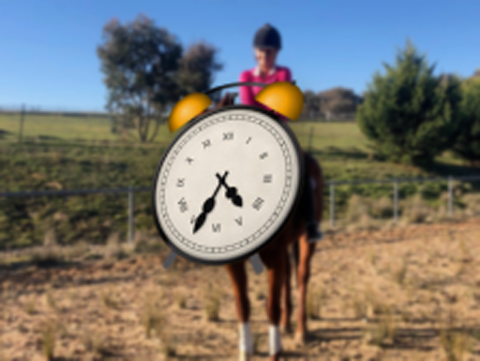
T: 4.34
